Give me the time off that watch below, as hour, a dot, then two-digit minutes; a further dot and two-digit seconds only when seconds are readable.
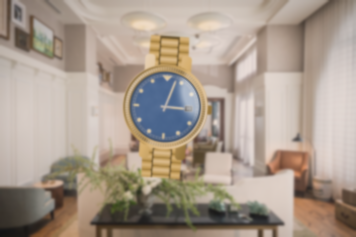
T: 3.03
